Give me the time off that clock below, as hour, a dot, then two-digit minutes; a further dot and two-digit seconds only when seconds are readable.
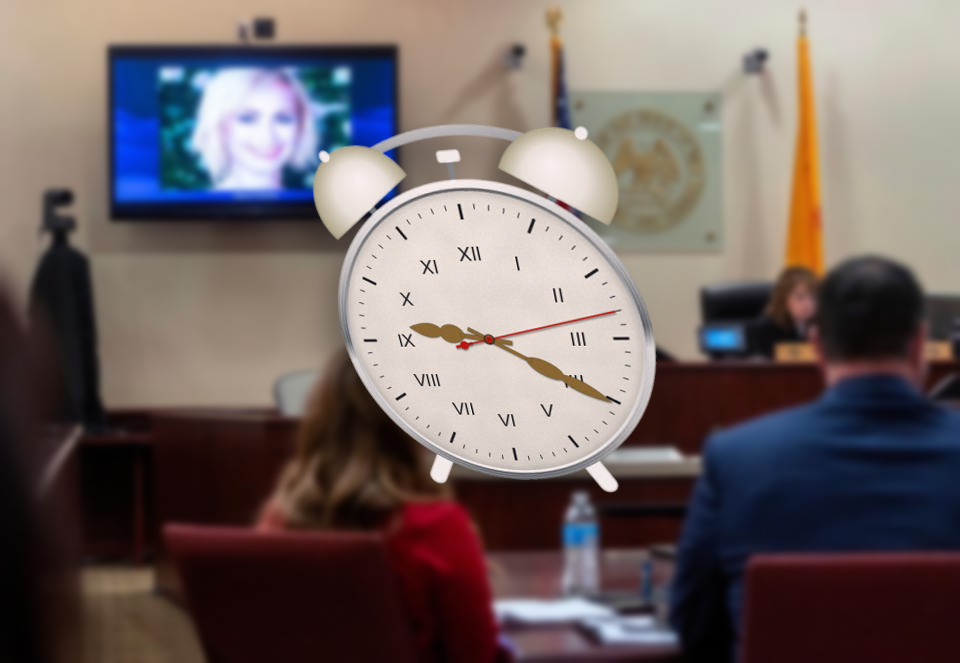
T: 9.20.13
